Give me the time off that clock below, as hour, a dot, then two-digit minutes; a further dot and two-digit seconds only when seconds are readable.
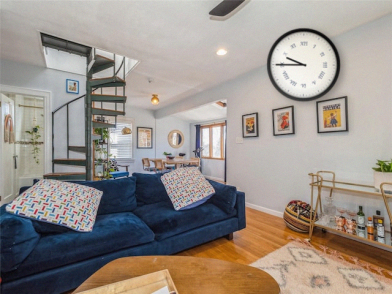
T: 9.45
